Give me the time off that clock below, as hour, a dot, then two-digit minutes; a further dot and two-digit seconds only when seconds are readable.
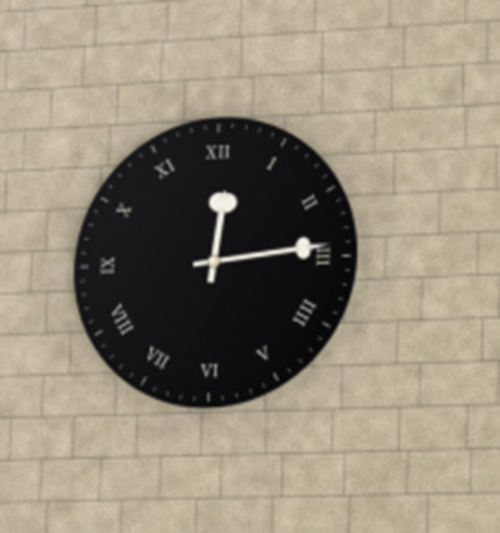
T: 12.14
